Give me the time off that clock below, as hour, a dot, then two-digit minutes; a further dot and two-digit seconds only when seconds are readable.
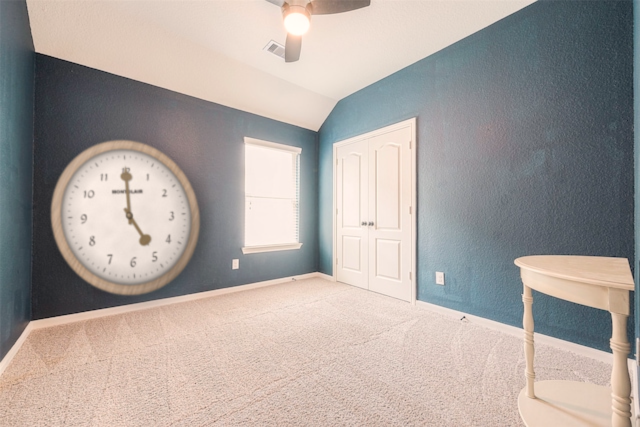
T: 5.00
